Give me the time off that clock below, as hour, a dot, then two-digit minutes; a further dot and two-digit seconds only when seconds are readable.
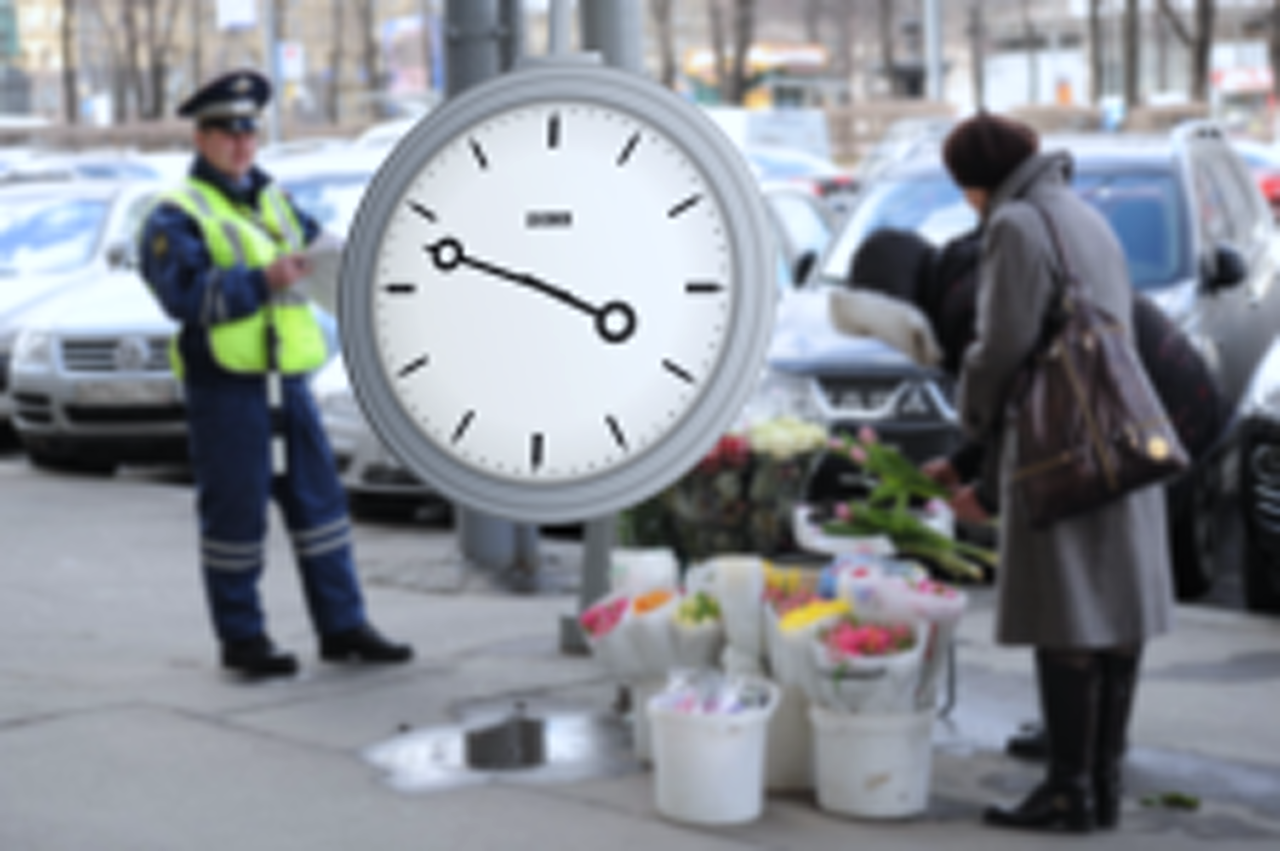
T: 3.48
